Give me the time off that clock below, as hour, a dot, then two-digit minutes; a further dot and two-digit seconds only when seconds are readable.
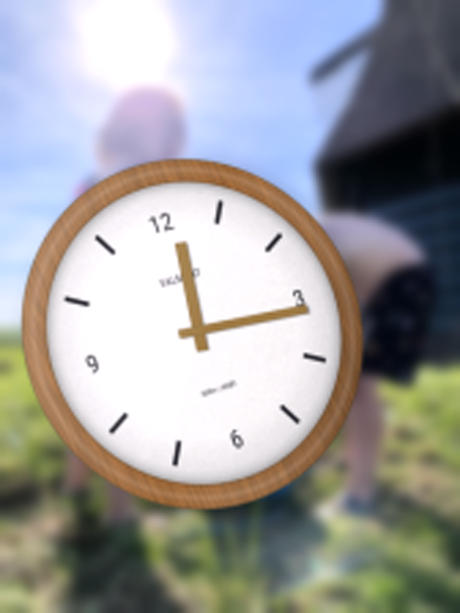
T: 12.16
